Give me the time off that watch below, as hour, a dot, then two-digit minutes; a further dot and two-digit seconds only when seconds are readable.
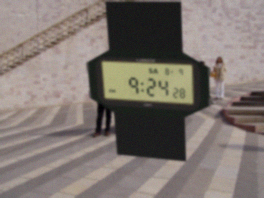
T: 9.24
